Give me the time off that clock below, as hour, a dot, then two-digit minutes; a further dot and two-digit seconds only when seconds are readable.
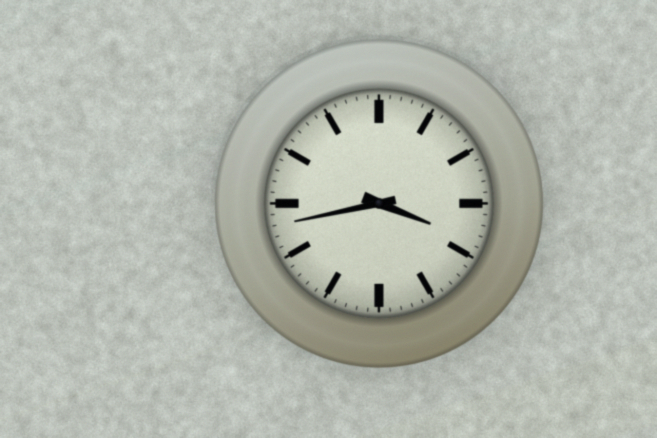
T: 3.43
